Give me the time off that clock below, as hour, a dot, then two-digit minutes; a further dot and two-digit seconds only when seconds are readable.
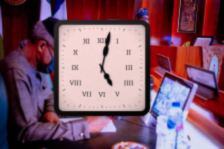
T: 5.02
